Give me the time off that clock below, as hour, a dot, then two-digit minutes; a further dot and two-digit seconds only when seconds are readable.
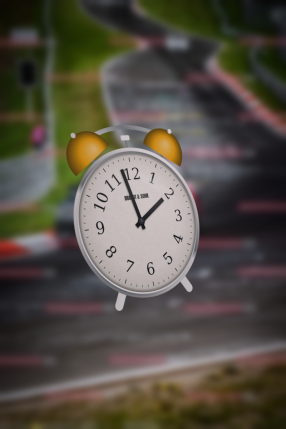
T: 1.58
